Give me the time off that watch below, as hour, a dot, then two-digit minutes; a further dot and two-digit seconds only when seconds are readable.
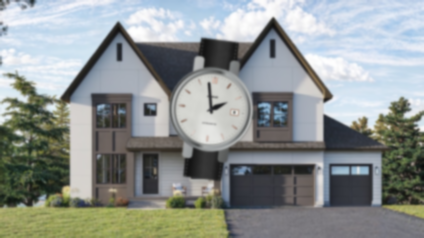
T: 1.58
